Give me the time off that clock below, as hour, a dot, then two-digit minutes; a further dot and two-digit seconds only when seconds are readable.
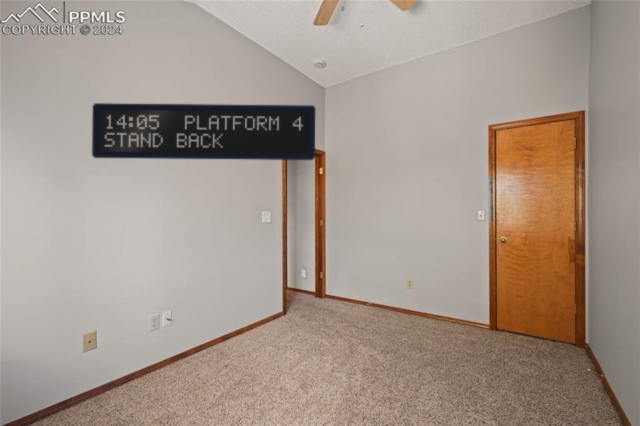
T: 14.05
